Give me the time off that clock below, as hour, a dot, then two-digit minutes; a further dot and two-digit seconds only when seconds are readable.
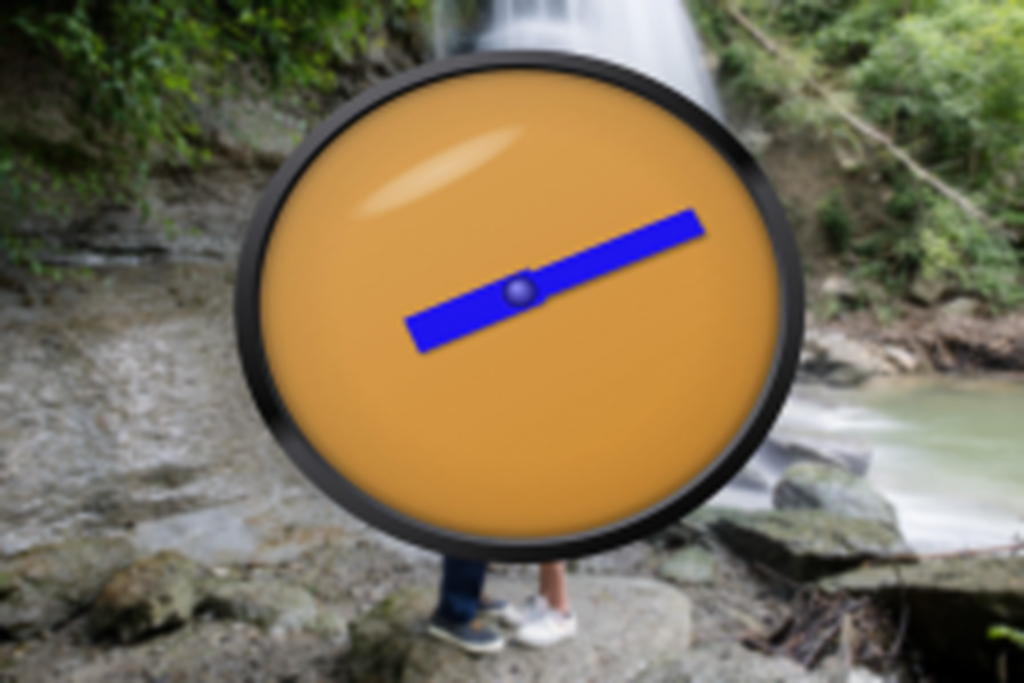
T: 8.11
